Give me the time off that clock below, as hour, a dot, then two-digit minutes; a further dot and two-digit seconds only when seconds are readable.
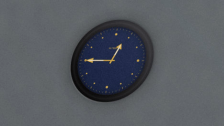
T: 12.45
